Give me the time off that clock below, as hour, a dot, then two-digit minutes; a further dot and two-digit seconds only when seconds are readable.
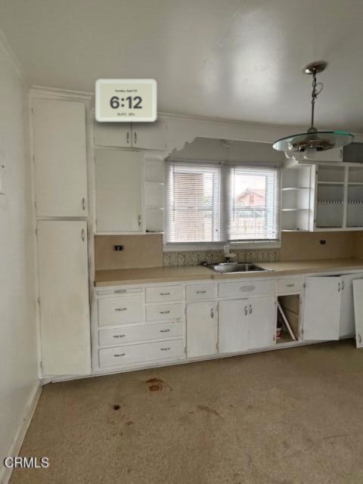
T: 6.12
